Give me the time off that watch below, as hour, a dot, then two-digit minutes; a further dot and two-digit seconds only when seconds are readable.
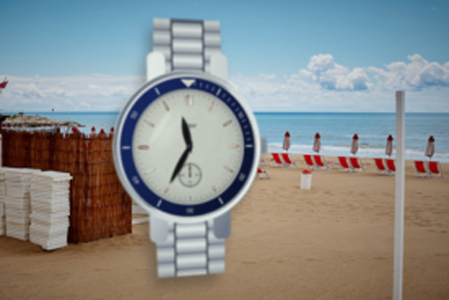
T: 11.35
